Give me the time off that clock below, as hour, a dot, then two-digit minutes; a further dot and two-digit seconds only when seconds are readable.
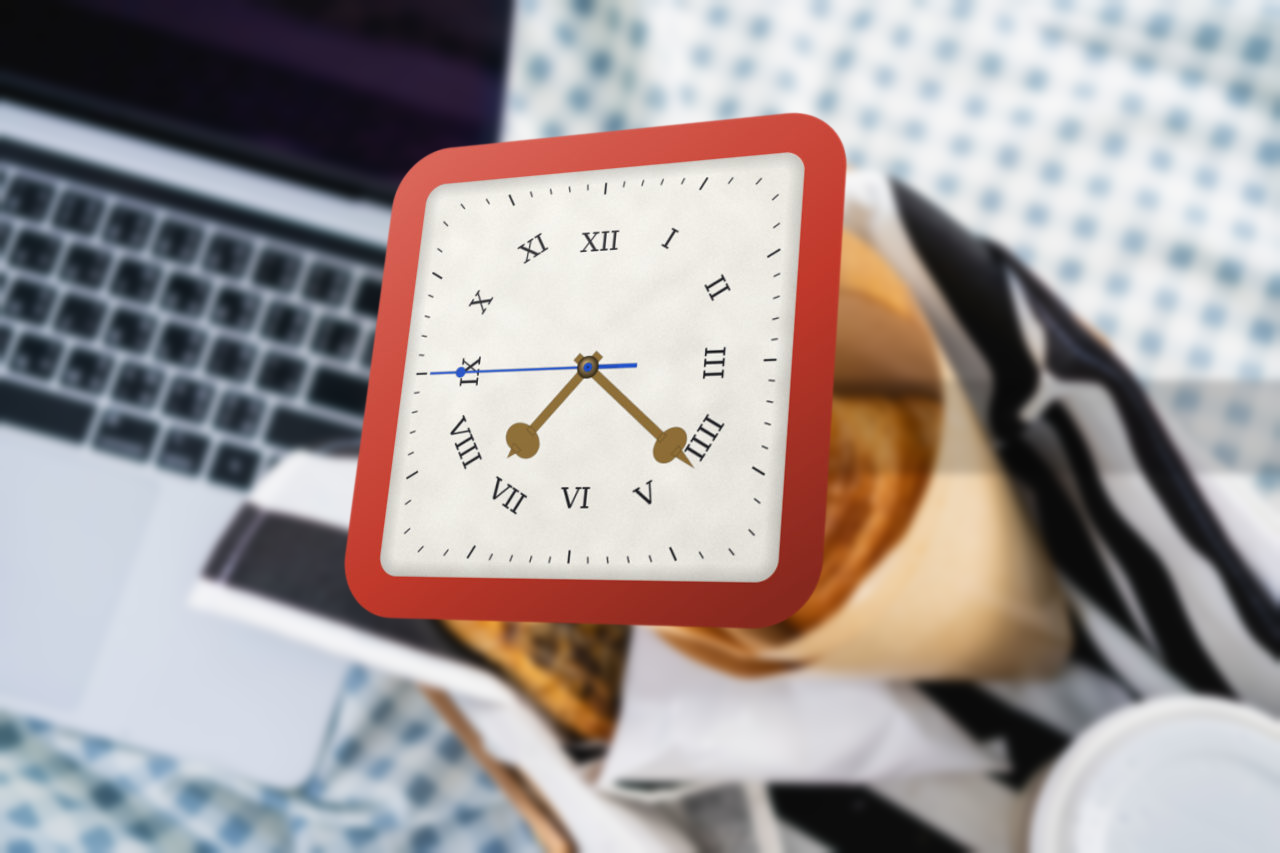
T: 7.21.45
